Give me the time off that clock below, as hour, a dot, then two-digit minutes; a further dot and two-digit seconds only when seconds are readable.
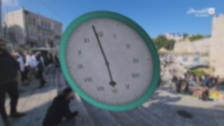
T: 5.59
